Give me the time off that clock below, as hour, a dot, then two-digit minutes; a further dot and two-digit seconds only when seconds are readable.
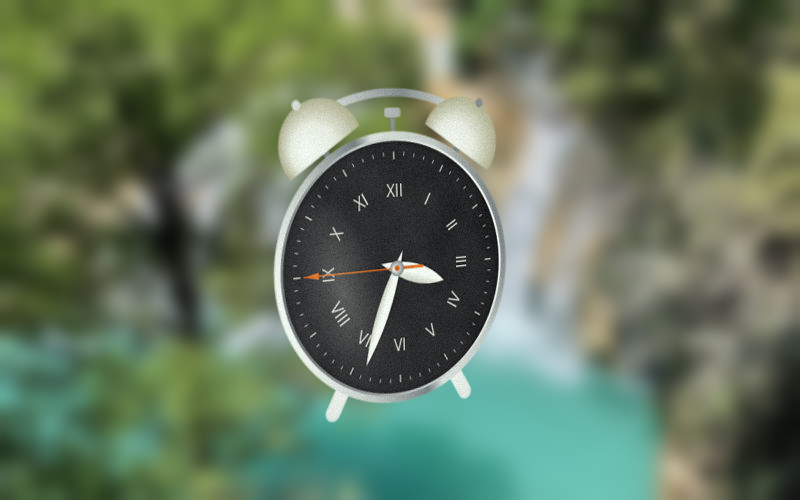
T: 3.33.45
